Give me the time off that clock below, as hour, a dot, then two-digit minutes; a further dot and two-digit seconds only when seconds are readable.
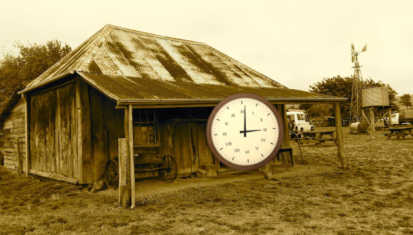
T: 3.01
